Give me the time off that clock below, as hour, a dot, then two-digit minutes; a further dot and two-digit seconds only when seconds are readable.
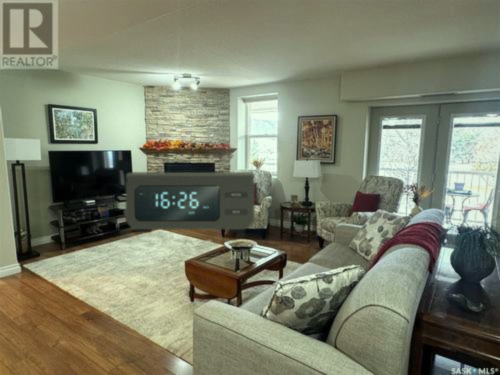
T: 16.26
